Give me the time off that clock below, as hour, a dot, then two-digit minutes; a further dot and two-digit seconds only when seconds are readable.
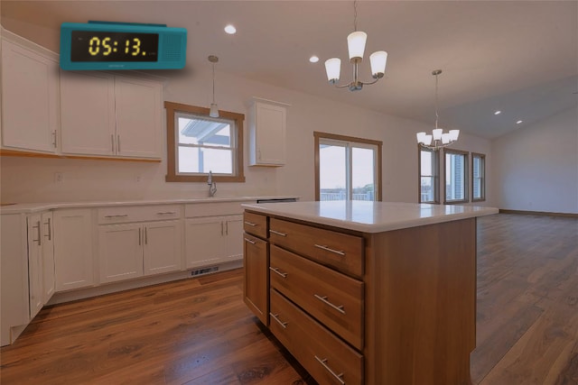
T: 5.13
